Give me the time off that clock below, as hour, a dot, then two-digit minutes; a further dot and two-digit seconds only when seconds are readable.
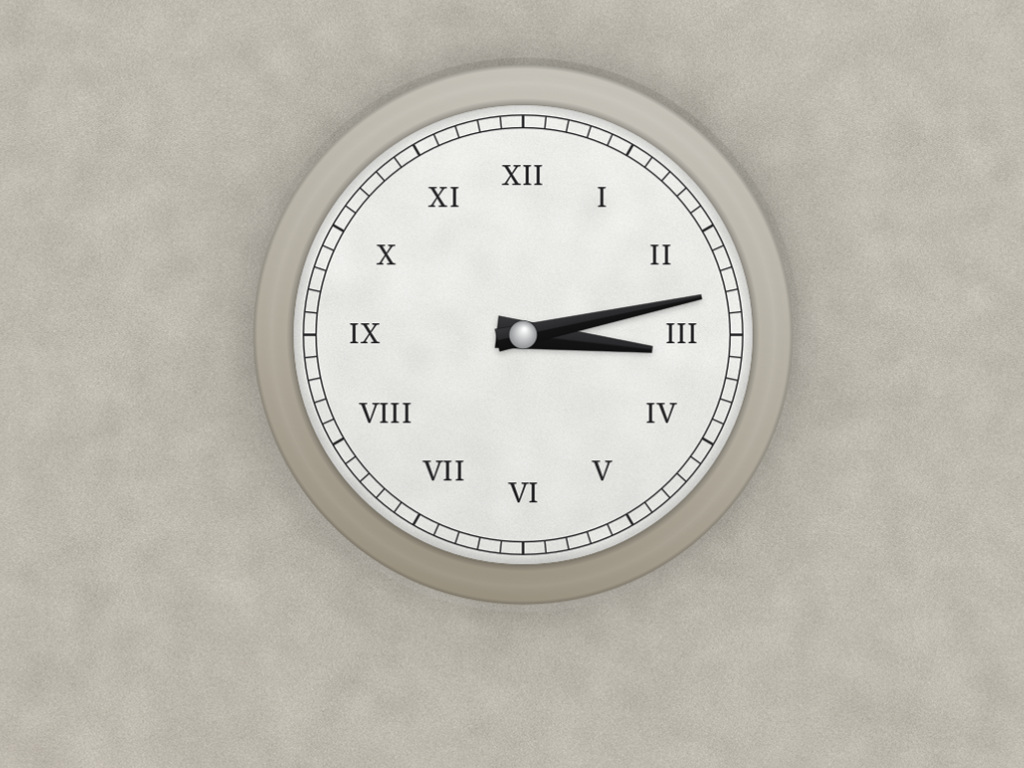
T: 3.13
